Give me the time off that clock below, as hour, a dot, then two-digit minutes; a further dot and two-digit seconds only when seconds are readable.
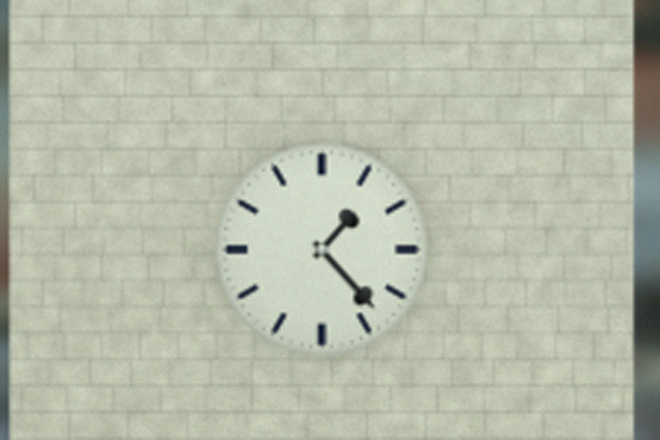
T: 1.23
